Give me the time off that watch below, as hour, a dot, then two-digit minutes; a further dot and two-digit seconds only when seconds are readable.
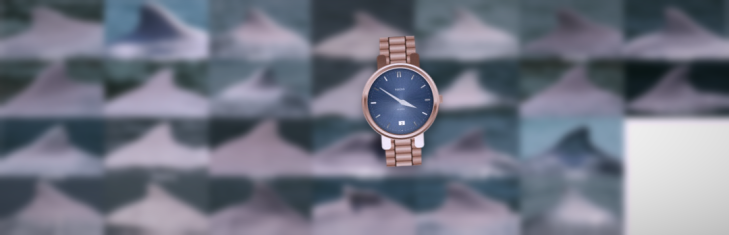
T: 3.51
